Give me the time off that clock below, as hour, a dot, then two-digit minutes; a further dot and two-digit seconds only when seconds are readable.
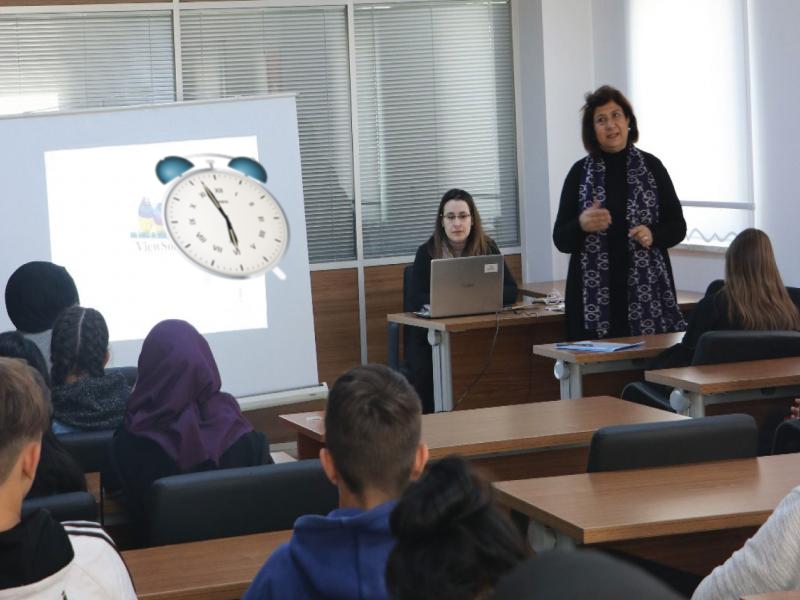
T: 5.57
